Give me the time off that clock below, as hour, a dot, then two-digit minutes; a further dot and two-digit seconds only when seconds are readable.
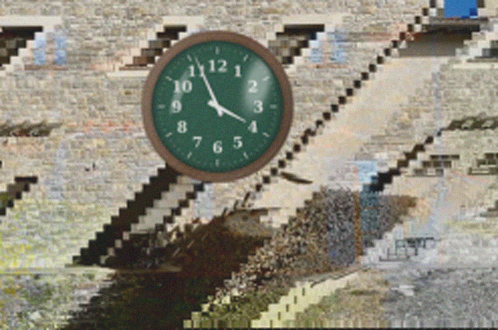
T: 3.56
